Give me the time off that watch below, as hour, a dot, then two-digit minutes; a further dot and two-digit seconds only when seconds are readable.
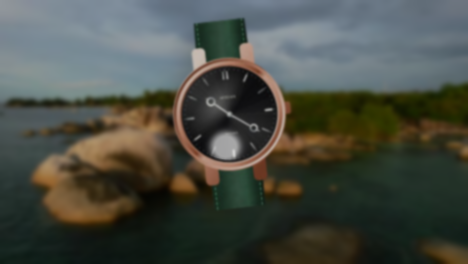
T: 10.21
